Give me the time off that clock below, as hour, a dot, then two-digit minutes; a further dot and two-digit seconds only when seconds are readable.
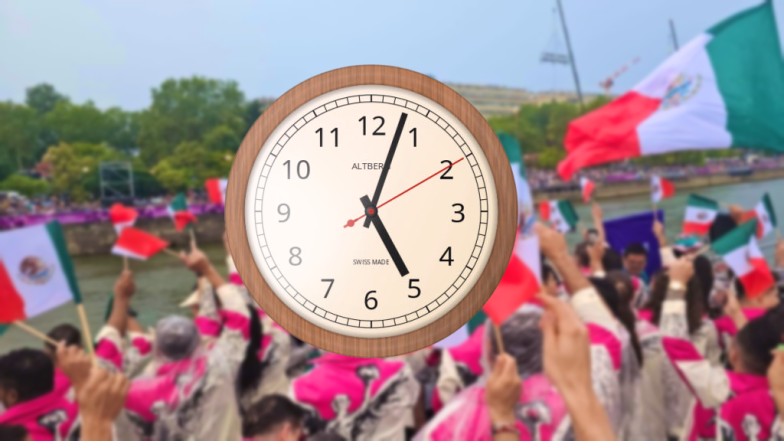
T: 5.03.10
